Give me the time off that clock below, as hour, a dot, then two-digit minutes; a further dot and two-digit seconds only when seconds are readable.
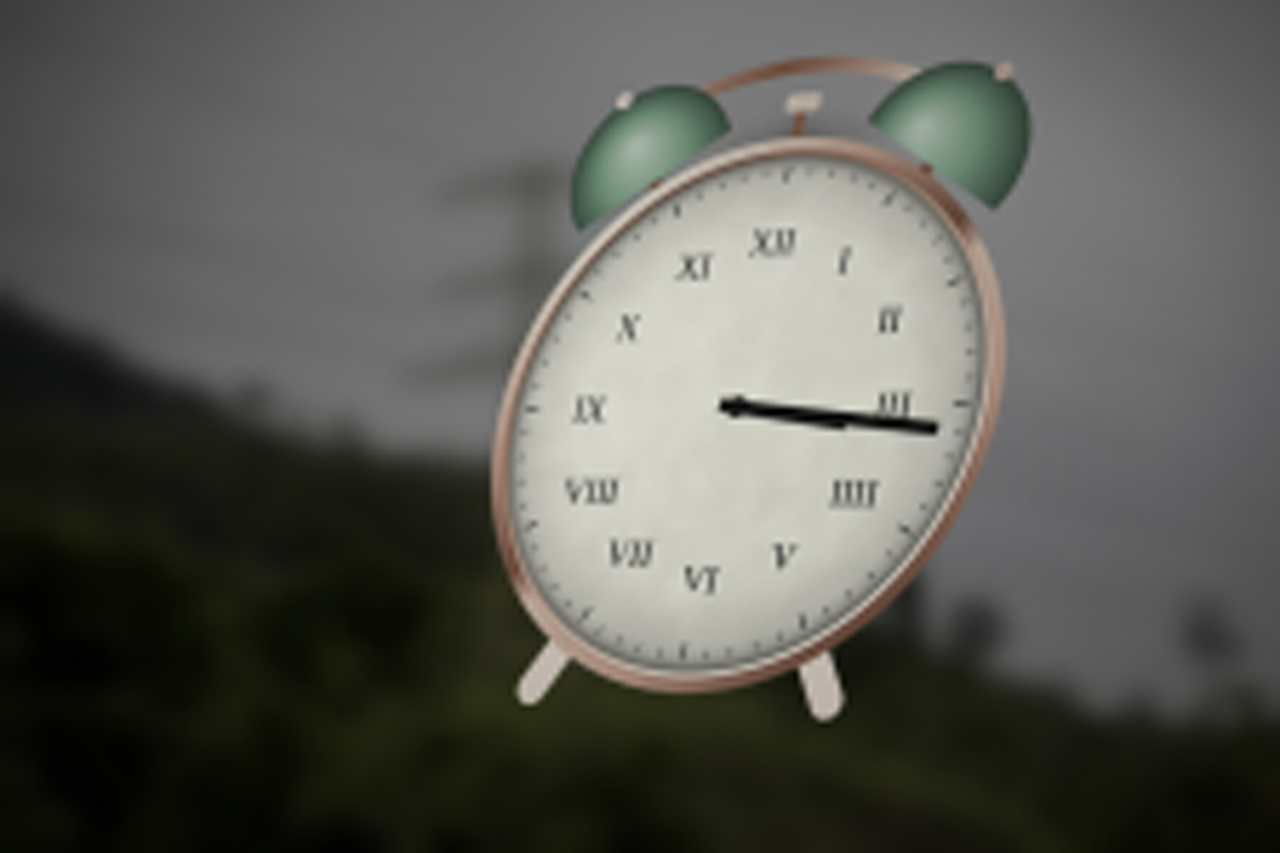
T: 3.16
